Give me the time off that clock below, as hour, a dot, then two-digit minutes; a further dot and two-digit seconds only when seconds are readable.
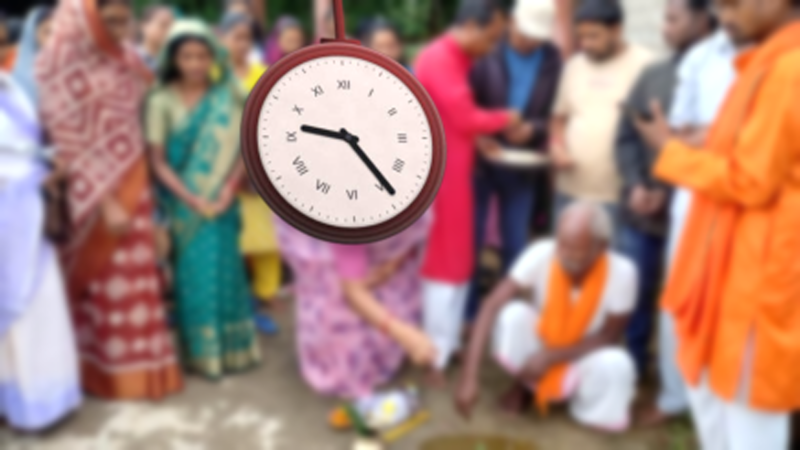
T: 9.24
